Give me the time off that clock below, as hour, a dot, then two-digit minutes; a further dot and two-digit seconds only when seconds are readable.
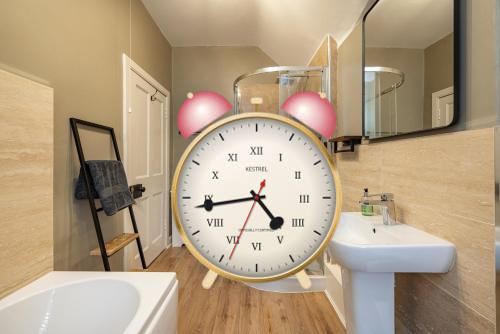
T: 4.43.34
